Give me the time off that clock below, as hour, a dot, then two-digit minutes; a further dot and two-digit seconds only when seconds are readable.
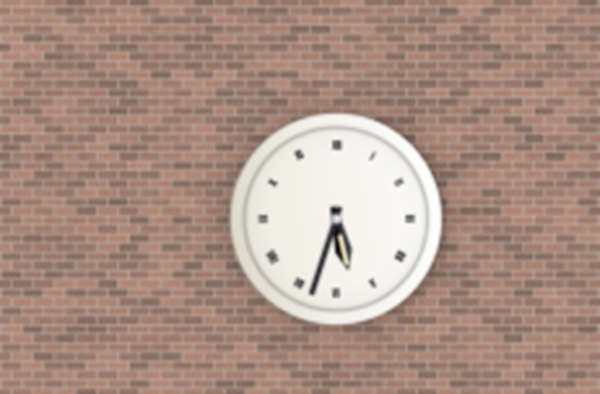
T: 5.33
